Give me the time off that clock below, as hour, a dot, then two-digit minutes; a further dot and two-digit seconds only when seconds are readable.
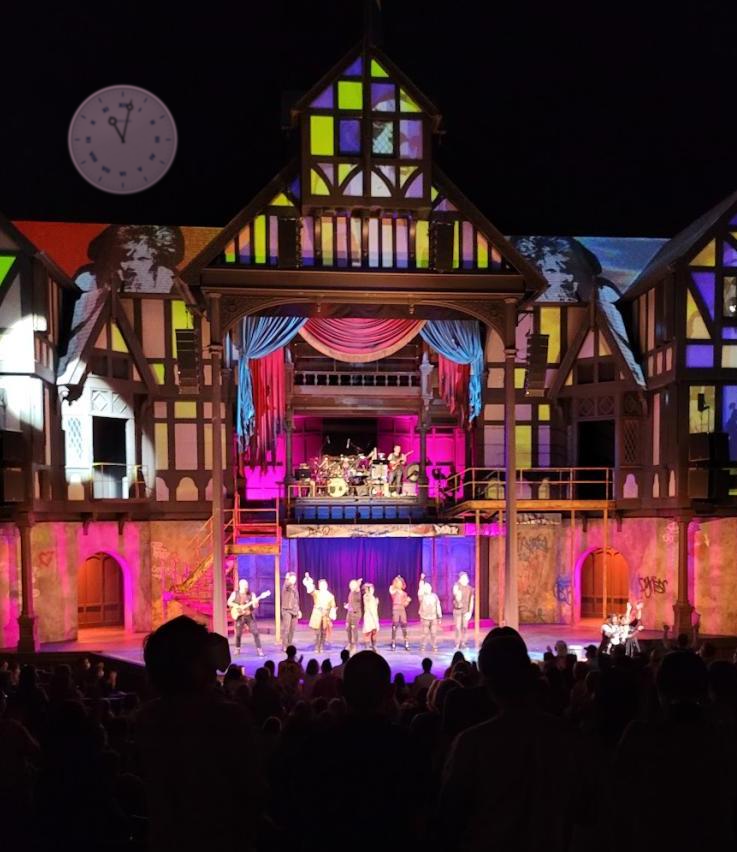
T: 11.02
